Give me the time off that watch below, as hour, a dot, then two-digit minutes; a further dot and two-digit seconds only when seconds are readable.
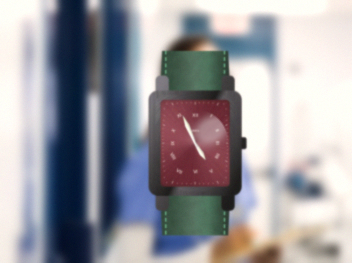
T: 4.56
